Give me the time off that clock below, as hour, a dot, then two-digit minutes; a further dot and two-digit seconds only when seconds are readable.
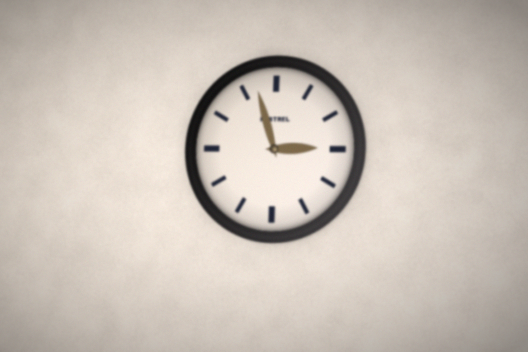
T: 2.57
